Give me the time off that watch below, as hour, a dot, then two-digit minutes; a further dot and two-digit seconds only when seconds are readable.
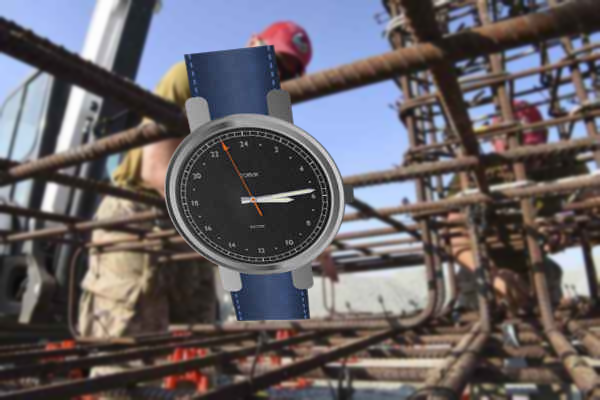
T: 6.13.57
